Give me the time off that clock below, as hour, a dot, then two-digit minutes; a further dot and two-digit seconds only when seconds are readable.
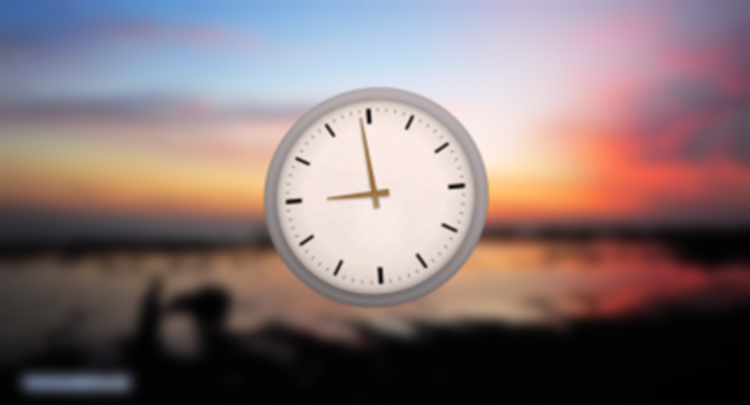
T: 8.59
